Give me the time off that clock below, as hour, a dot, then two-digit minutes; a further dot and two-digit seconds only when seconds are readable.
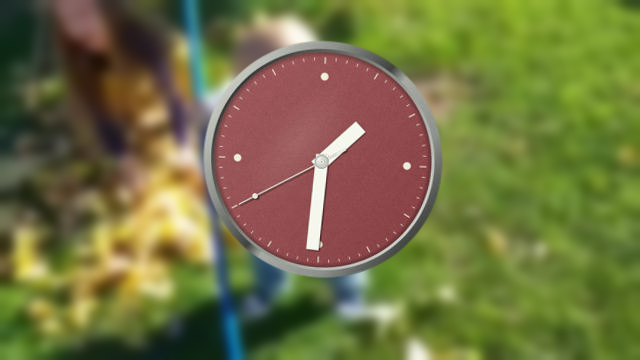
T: 1.30.40
